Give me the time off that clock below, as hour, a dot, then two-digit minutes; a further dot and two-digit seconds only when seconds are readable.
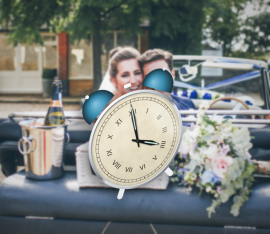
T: 4.00
